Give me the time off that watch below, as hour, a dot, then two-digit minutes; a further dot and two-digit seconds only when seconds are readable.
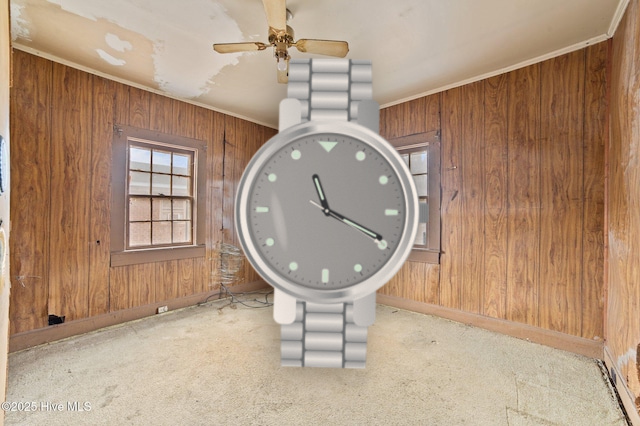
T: 11.19.20
